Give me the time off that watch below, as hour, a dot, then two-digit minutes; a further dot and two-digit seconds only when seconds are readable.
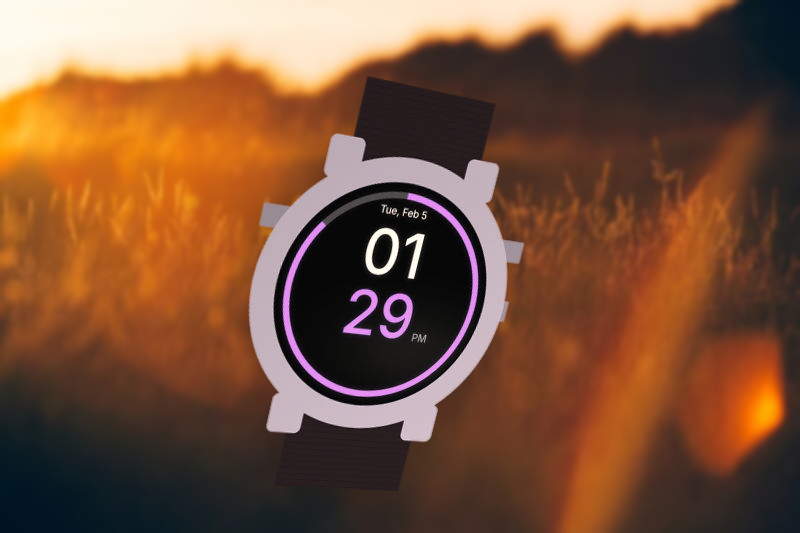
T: 1.29
